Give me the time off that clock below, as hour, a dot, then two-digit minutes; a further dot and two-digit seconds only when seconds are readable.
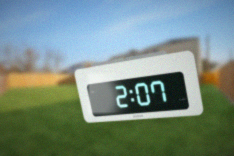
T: 2.07
